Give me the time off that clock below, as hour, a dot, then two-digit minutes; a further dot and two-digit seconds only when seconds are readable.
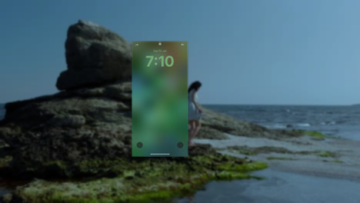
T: 7.10
